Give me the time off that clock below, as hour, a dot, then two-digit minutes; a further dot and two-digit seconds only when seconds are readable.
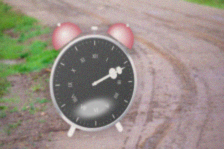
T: 2.11
